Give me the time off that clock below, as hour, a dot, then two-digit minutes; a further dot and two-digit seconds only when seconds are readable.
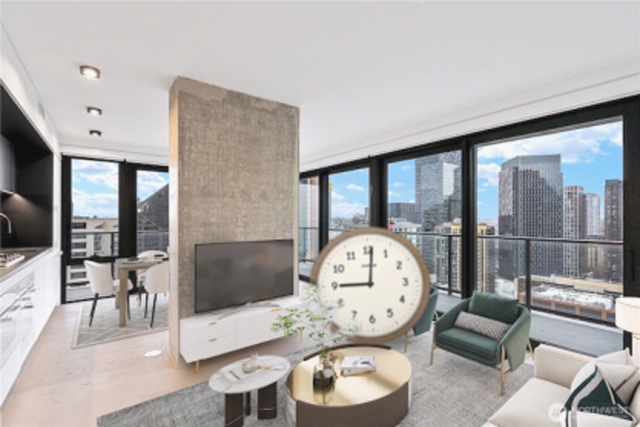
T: 9.01
